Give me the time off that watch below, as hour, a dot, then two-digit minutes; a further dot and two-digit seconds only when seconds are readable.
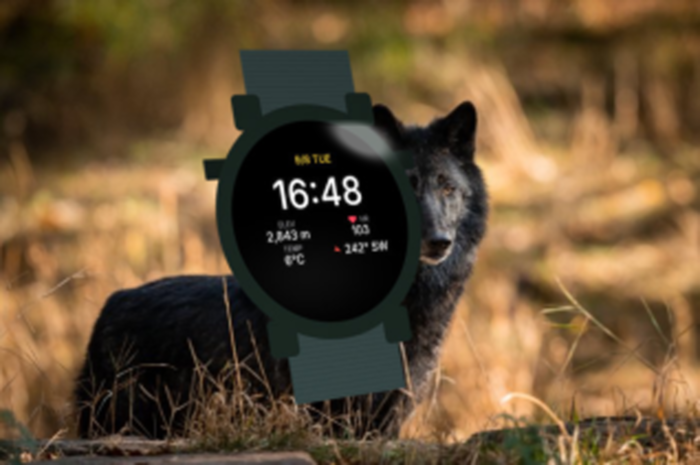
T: 16.48
